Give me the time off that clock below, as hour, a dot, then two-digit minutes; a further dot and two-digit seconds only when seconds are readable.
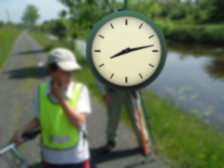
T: 8.13
